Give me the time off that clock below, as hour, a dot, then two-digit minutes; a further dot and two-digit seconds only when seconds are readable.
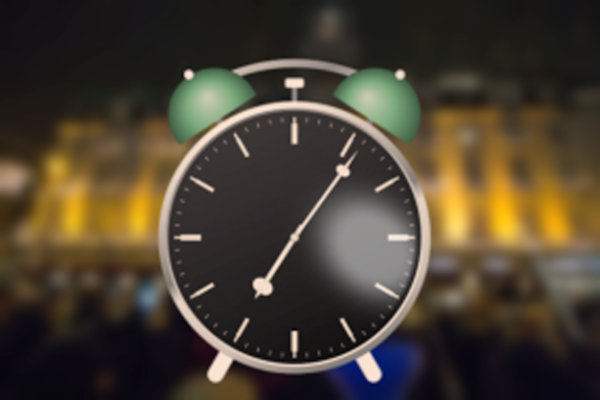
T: 7.06
